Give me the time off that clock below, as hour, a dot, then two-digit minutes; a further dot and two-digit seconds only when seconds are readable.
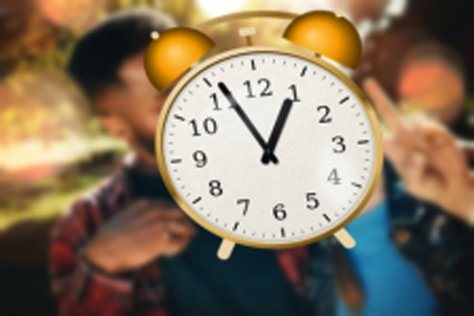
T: 12.56
